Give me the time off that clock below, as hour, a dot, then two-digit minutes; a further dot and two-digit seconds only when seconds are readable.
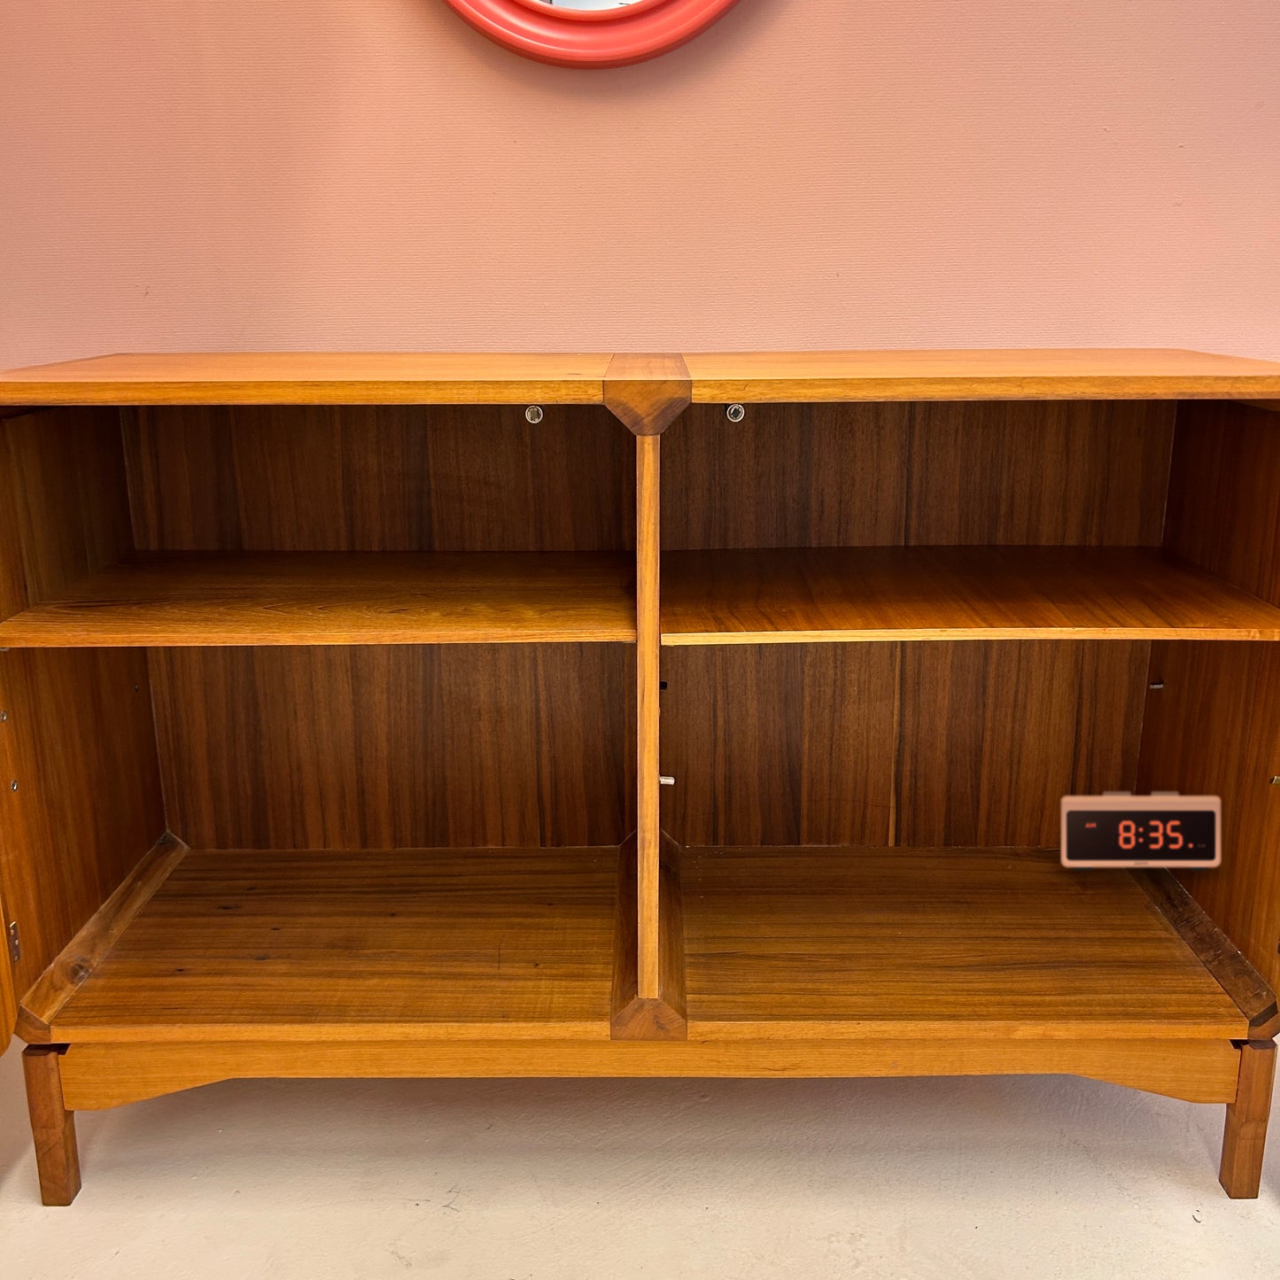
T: 8.35
